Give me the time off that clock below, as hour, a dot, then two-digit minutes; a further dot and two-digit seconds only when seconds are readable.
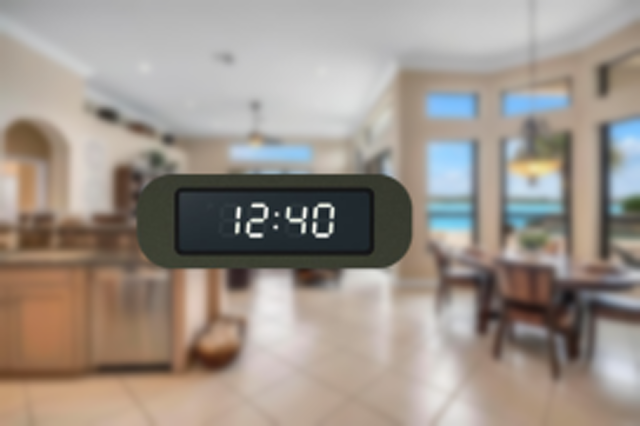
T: 12.40
